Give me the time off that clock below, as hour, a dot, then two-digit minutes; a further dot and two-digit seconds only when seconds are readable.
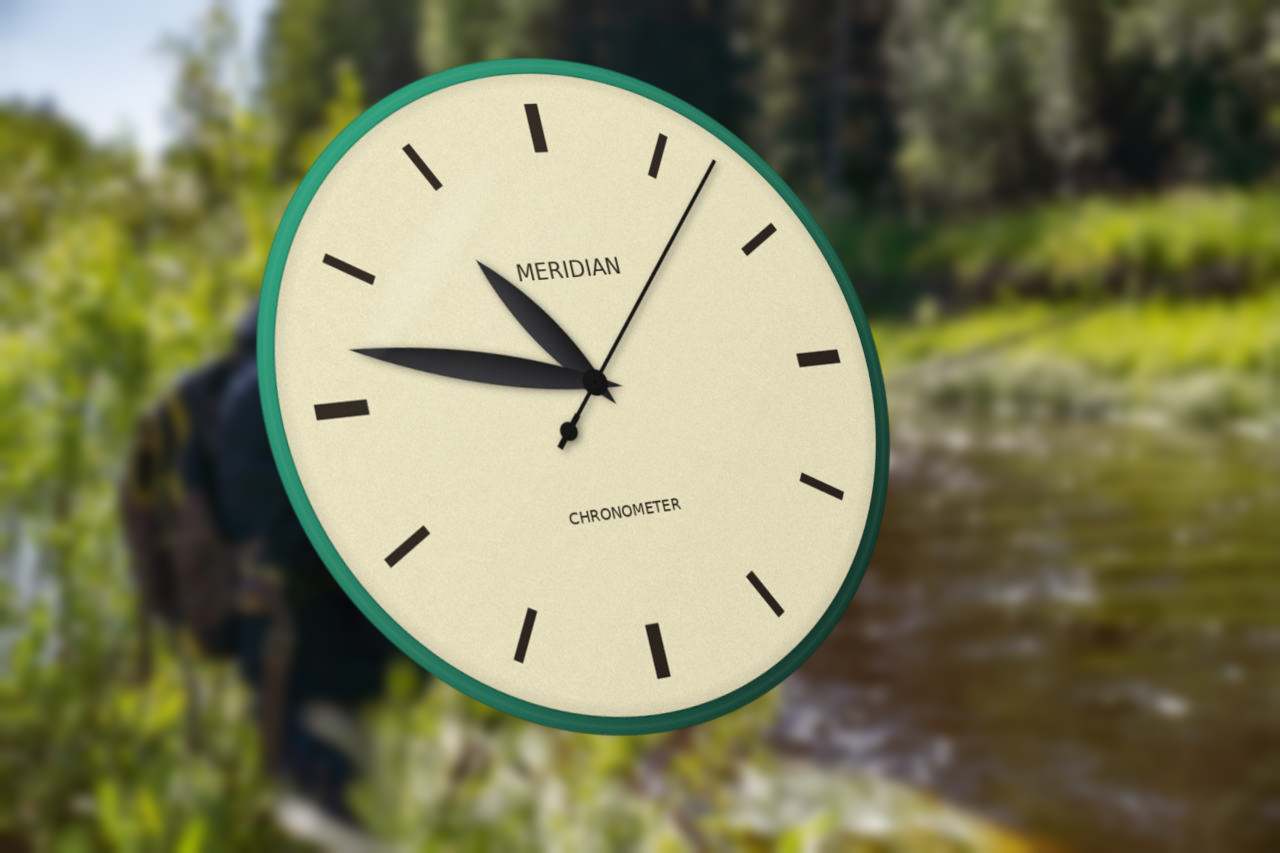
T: 10.47.07
